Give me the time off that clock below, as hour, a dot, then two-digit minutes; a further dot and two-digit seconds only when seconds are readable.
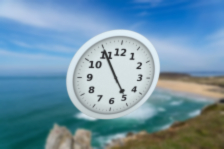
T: 4.55
